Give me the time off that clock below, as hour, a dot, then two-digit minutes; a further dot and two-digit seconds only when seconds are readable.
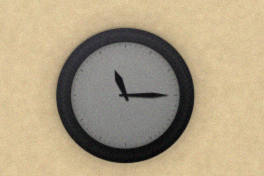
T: 11.15
